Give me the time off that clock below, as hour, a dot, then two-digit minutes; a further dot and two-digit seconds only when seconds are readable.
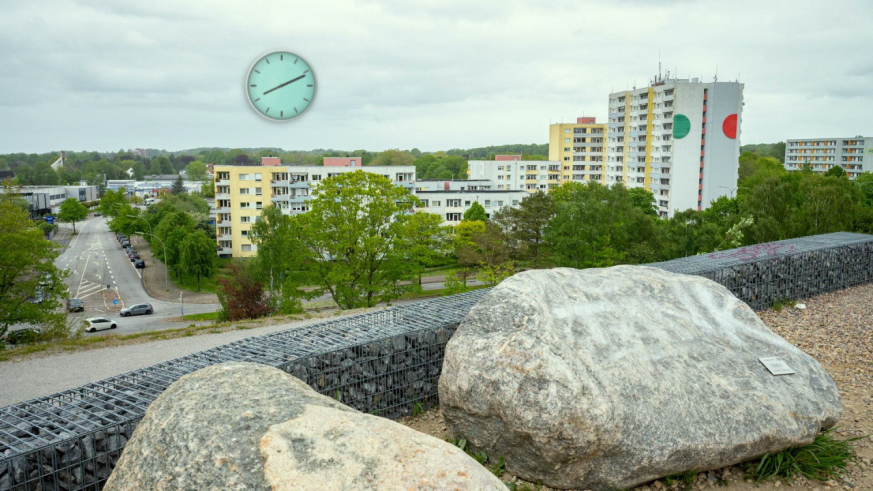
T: 8.11
